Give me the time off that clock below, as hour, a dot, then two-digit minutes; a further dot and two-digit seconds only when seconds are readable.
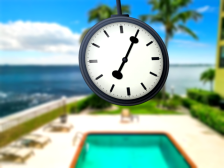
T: 7.05
